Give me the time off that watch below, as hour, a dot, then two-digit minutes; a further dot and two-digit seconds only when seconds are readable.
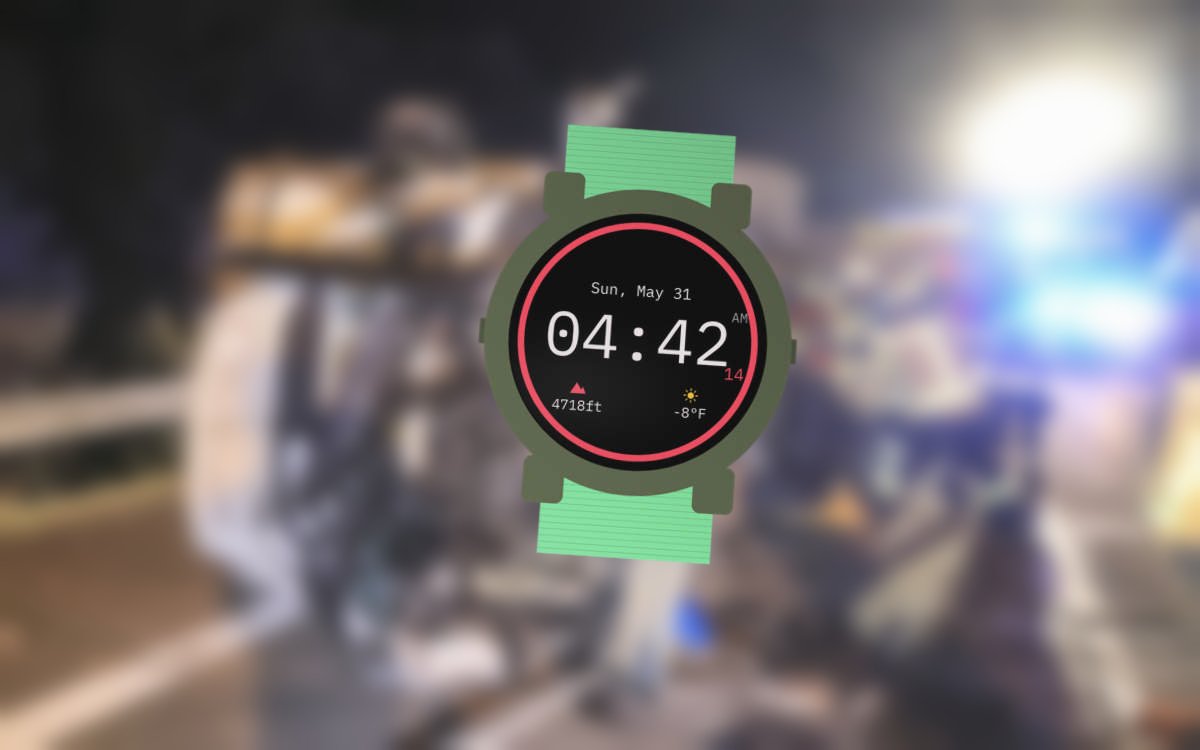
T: 4.42.14
